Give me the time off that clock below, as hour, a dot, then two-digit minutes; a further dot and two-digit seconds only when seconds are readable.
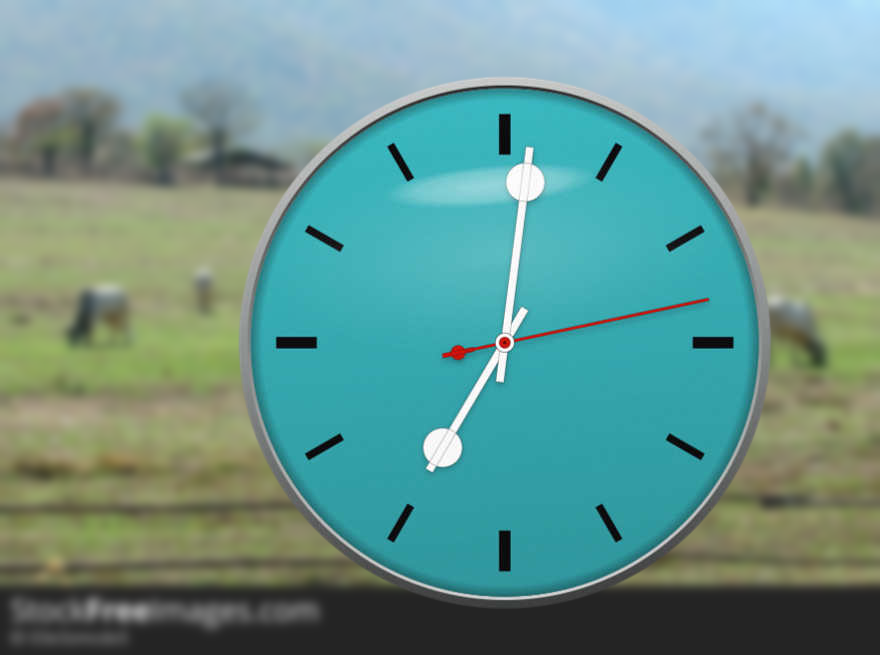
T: 7.01.13
